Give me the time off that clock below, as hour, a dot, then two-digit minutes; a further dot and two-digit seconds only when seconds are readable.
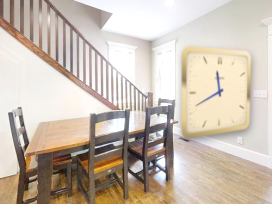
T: 11.41
